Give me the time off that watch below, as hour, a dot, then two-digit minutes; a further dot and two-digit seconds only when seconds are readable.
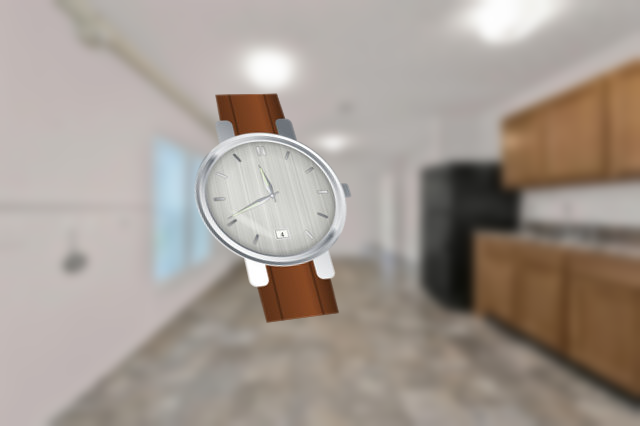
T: 11.41
